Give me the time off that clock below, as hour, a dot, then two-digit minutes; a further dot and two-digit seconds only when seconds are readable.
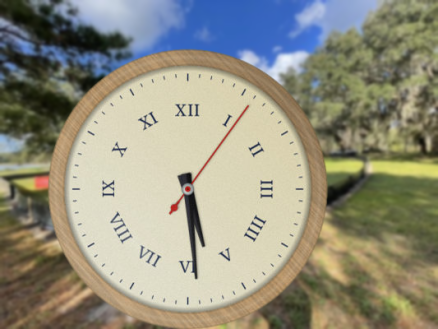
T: 5.29.06
